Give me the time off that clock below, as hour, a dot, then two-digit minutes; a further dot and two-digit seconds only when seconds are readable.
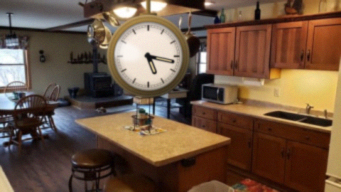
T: 5.17
